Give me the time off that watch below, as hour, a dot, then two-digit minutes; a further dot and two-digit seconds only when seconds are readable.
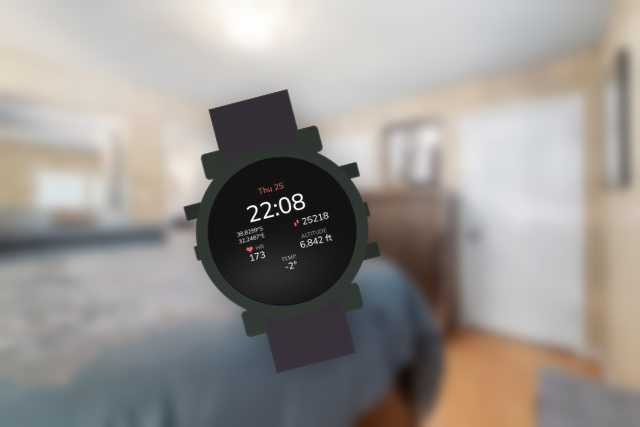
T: 22.08
